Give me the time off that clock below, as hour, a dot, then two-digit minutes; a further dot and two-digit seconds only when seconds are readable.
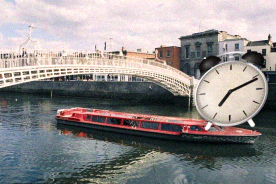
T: 7.11
